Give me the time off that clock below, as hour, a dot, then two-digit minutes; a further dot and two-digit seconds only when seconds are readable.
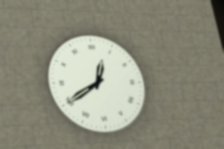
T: 12.40
